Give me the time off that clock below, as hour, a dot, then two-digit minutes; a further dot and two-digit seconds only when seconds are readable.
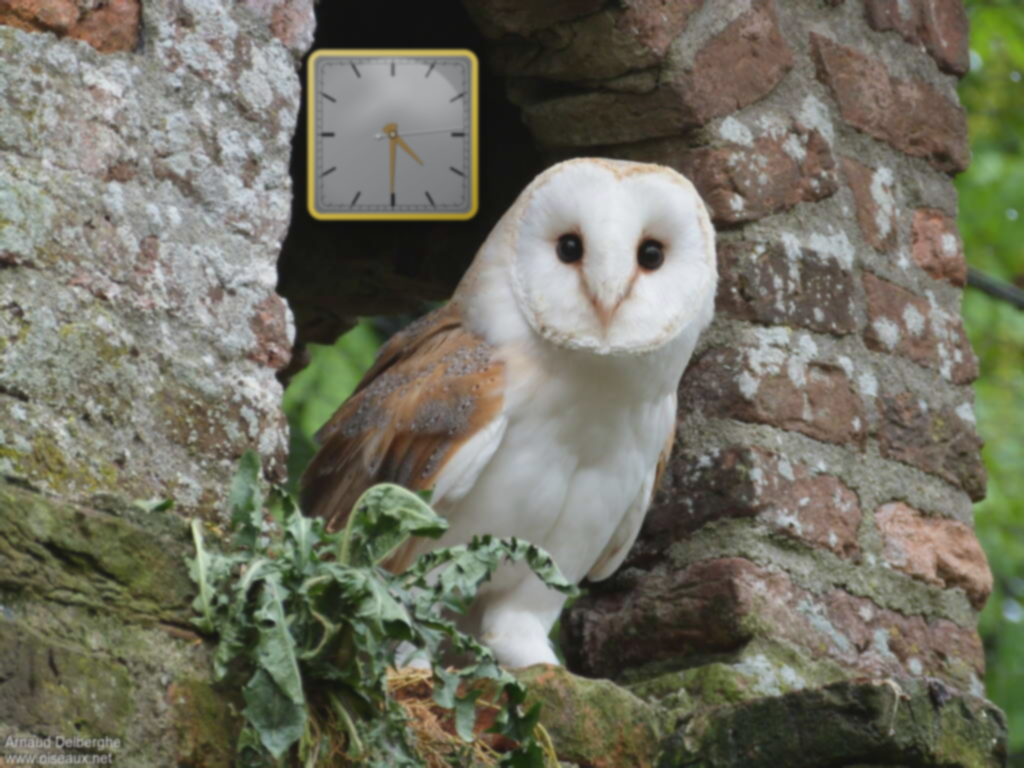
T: 4.30.14
